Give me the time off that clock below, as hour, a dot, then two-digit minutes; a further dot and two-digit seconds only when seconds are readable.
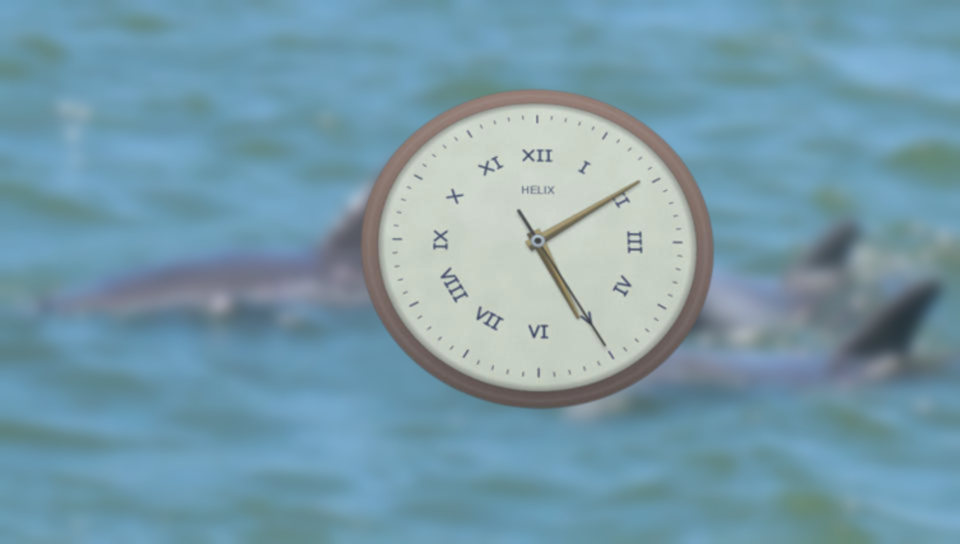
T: 5.09.25
